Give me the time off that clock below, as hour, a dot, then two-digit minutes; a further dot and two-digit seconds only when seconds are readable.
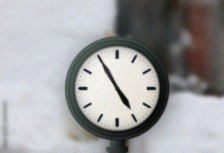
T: 4.55
